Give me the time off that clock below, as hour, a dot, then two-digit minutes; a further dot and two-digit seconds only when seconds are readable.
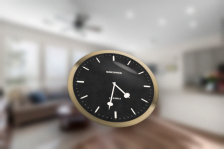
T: 4.32
